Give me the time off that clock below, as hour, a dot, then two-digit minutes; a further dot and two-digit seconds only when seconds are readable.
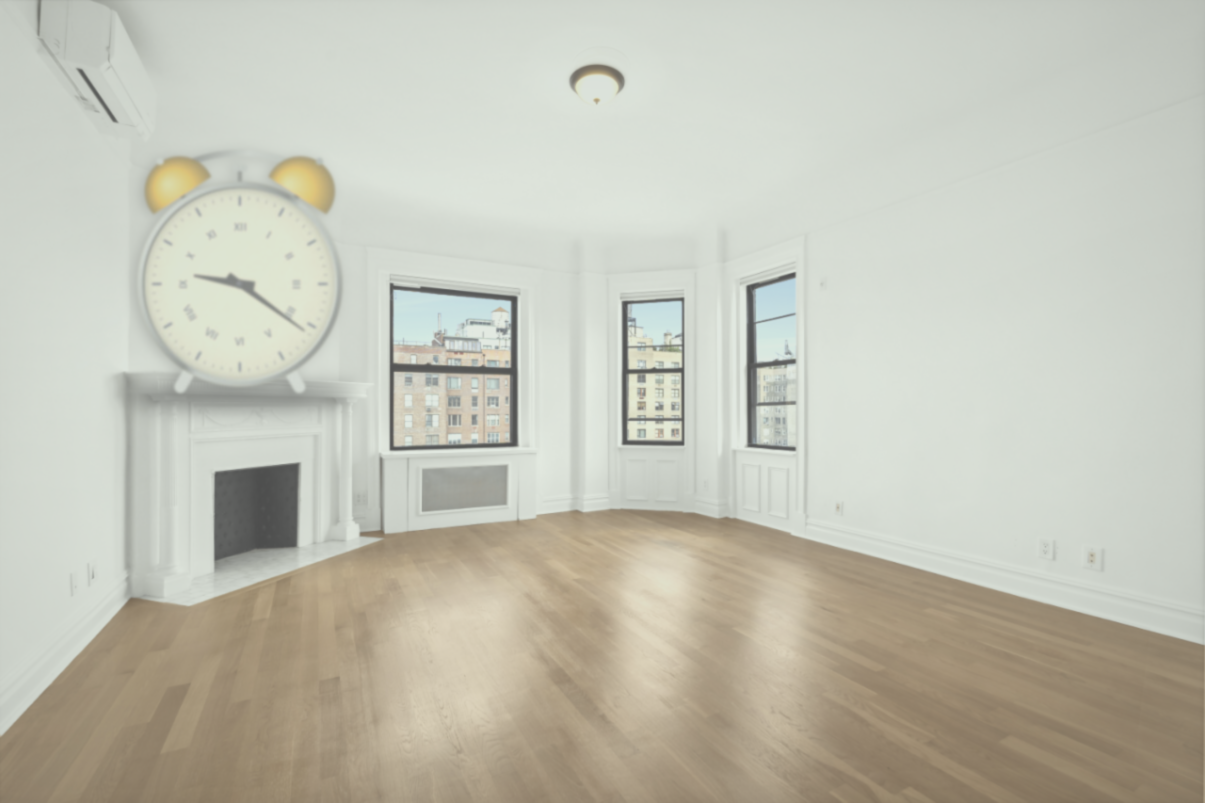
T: 9.21
